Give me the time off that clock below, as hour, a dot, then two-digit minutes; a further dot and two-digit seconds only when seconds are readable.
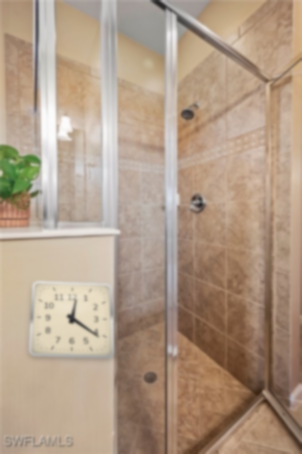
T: 12.21
